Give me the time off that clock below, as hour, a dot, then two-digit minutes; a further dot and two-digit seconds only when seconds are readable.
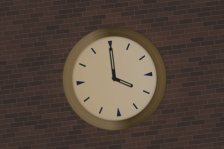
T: 4.00
